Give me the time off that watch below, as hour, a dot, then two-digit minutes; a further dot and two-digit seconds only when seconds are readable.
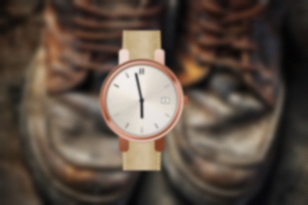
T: 5.58
